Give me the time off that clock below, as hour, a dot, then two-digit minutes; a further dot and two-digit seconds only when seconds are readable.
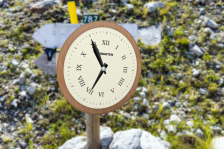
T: 6.55
